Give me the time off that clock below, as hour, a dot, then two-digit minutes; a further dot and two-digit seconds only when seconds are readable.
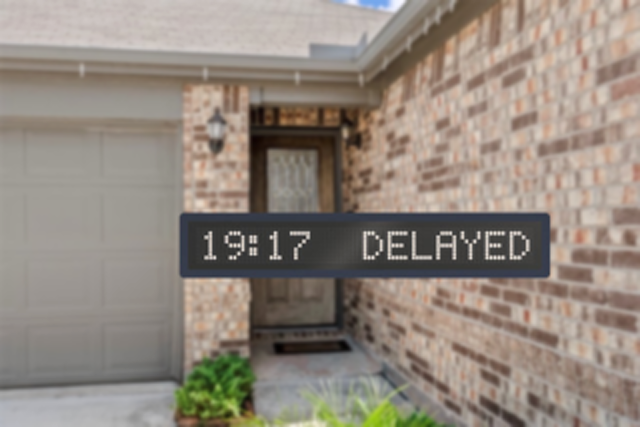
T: 19.17
